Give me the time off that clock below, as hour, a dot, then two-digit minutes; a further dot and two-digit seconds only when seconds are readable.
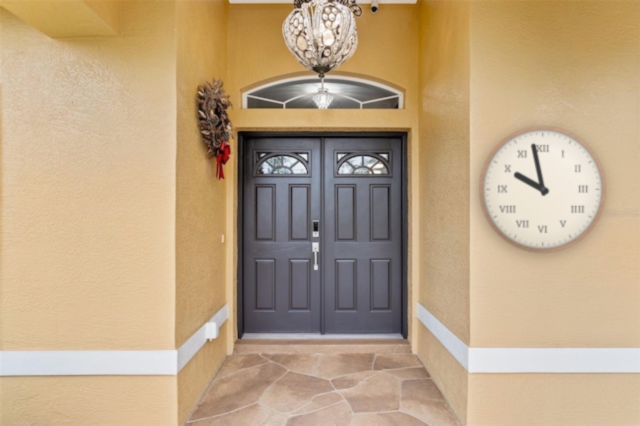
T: 9.58
